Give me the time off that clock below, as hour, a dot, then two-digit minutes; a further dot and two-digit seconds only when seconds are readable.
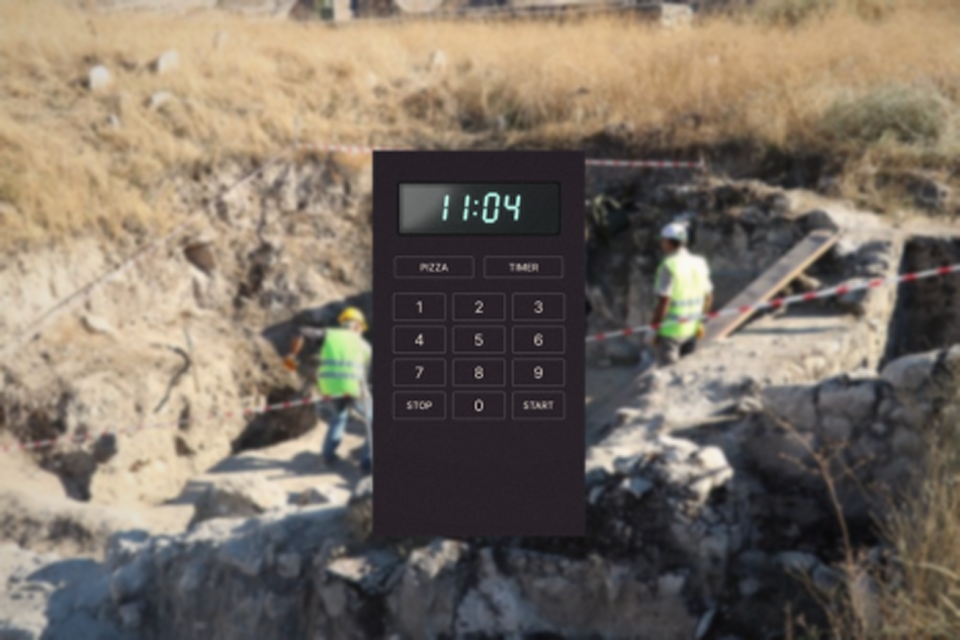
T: 11.04
